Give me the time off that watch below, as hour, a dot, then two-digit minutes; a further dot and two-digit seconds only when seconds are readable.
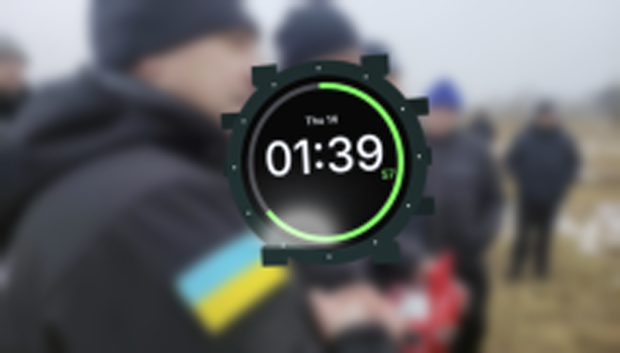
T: 1.39
